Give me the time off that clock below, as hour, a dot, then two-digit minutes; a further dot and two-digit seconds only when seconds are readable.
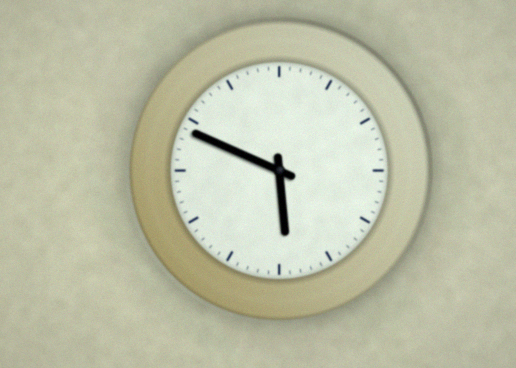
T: 5.49
